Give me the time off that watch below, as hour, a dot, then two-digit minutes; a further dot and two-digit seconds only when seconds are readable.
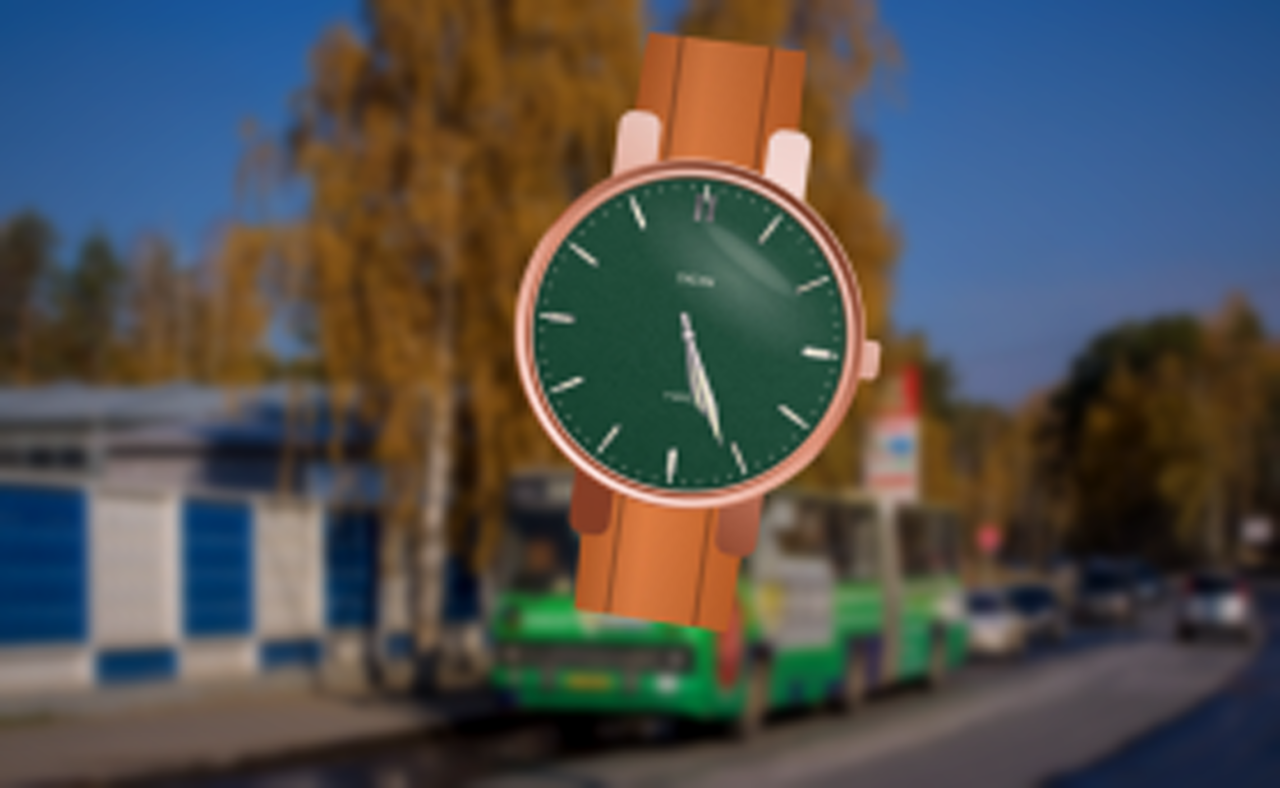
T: 5.26
